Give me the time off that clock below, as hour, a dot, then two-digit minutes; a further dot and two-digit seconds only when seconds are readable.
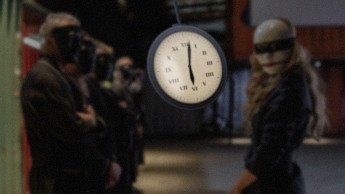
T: 6.02
